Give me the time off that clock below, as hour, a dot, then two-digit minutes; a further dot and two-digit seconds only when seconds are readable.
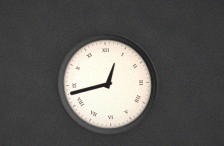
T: 12.43
